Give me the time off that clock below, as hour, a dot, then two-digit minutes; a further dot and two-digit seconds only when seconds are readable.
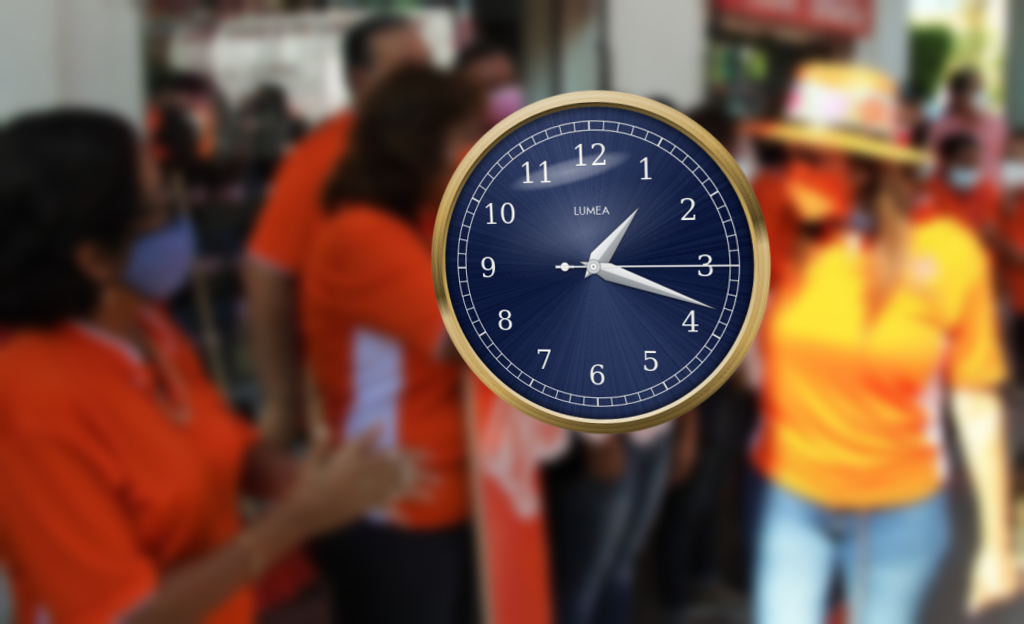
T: 1.18.15
